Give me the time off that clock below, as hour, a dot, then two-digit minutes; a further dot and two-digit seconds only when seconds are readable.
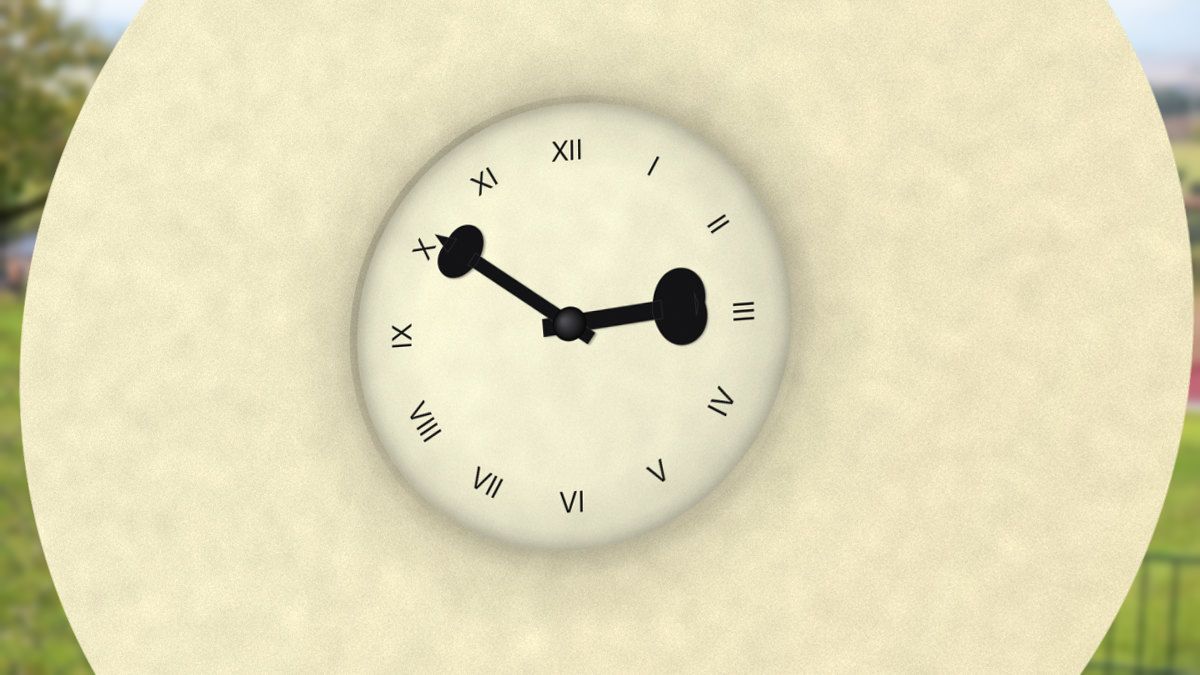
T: 2.51
